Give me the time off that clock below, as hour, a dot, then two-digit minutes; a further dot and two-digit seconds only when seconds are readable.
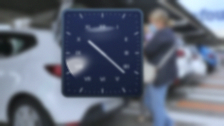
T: 10.22
